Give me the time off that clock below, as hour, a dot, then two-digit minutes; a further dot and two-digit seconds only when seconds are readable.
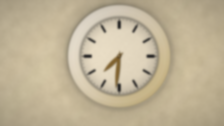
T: 7.31
